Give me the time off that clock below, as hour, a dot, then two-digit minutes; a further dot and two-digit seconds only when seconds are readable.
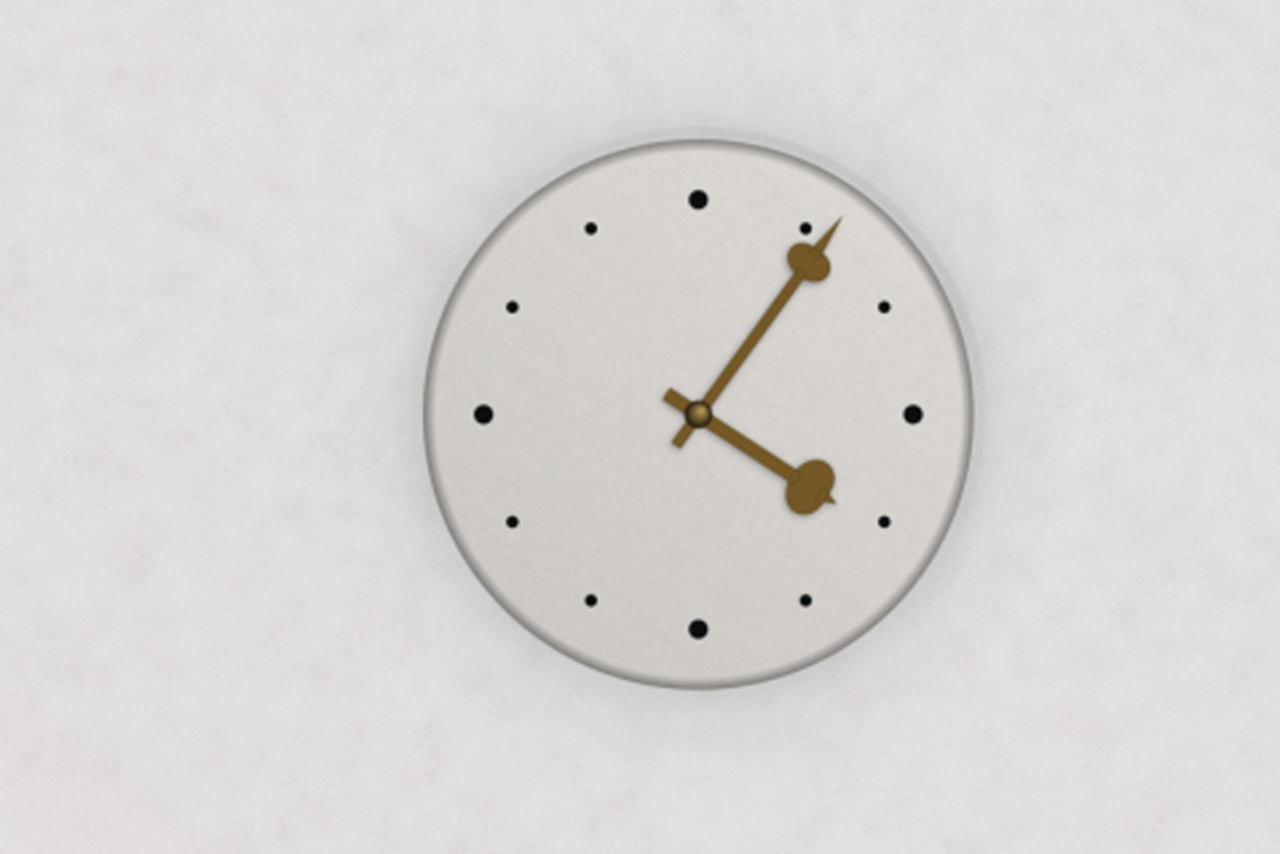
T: 4.06
